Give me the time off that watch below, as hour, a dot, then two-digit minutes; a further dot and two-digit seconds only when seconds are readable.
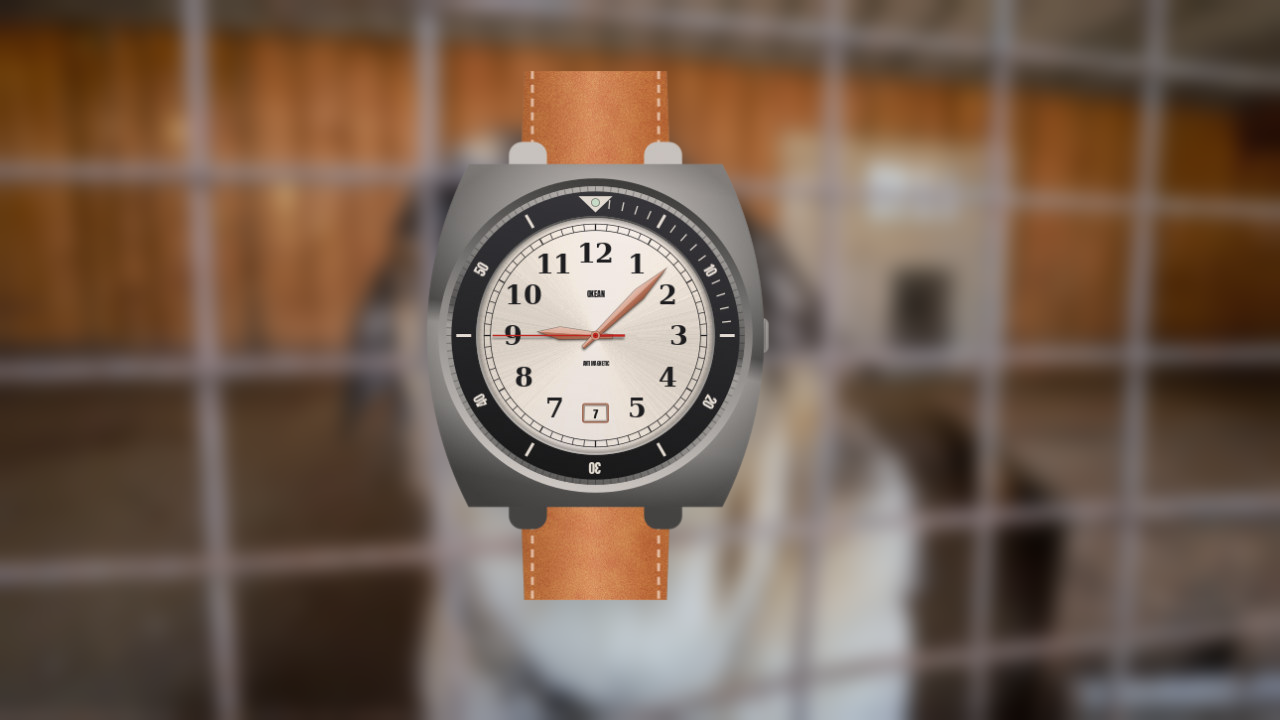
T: 9.07.45
